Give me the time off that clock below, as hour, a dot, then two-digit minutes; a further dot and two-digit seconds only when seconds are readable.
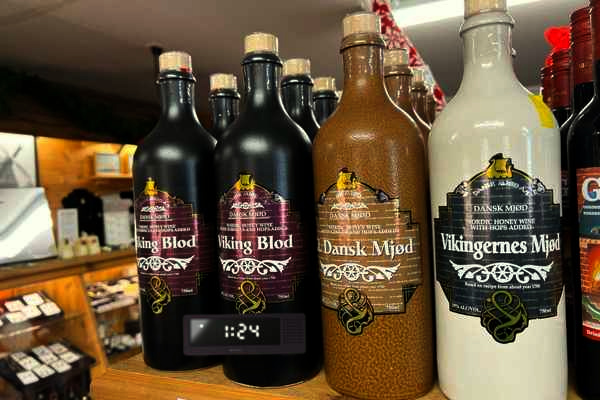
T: 1.24
